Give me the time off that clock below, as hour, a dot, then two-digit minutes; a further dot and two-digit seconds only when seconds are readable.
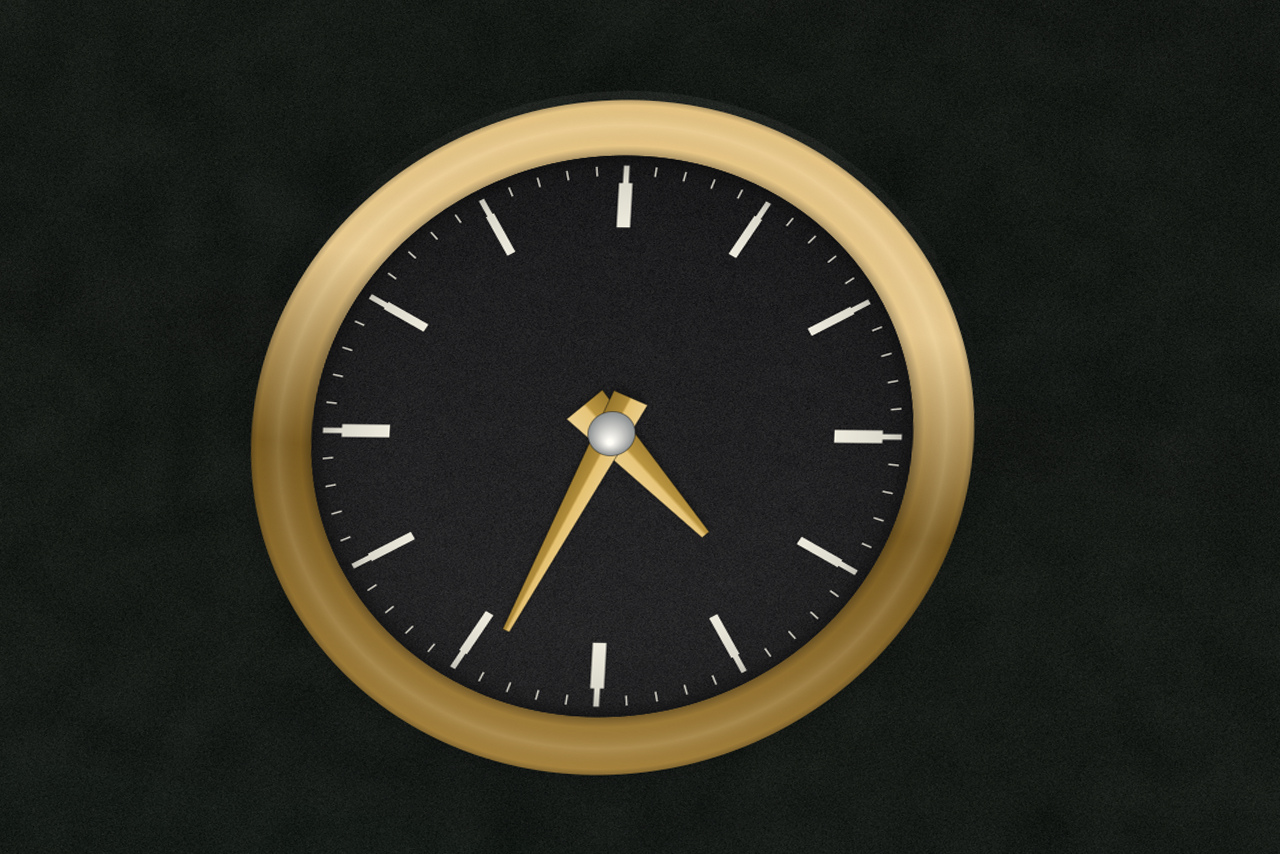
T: 4.34
